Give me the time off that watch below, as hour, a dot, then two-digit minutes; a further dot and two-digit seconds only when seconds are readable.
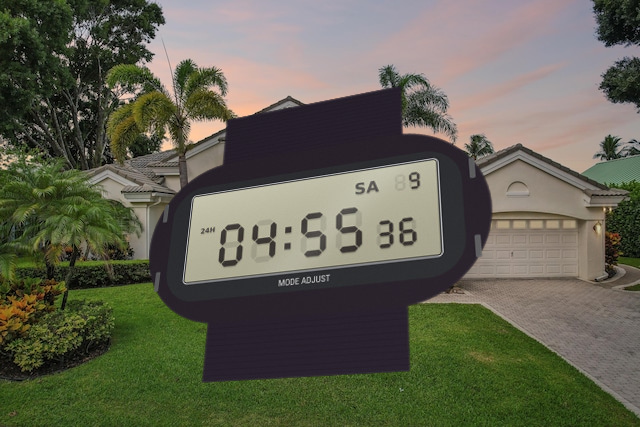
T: 4.55.36
